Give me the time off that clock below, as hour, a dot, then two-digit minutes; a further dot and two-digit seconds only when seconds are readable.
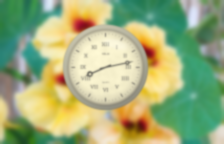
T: 8.13
